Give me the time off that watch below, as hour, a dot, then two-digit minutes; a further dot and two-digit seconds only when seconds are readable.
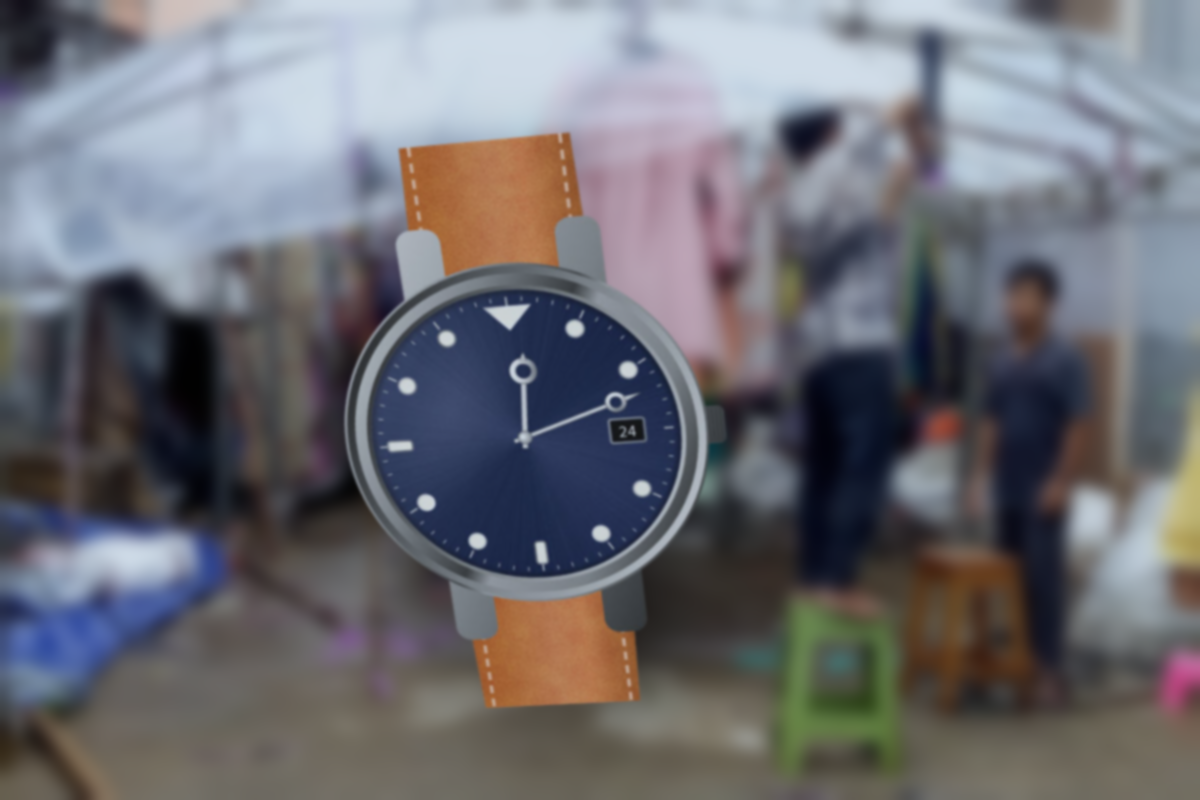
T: 12.12
